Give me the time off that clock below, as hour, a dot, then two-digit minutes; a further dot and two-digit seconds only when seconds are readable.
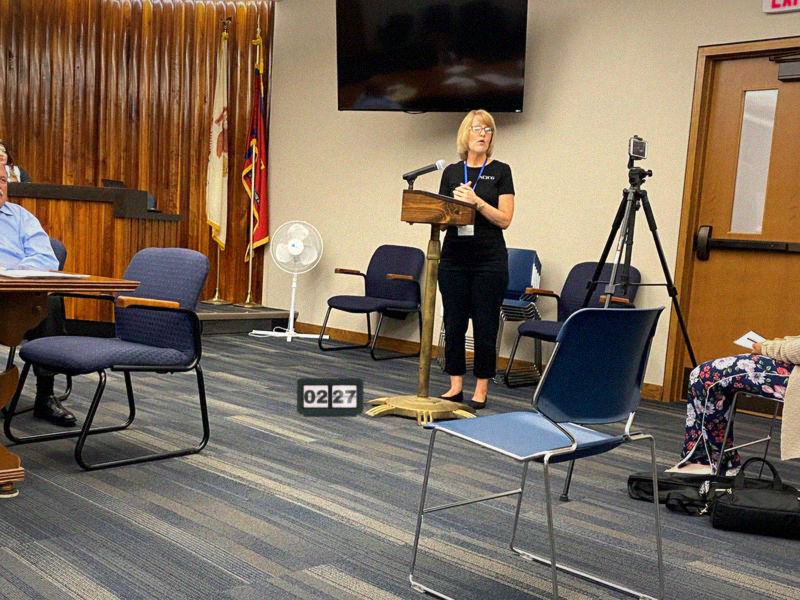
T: 2.27
